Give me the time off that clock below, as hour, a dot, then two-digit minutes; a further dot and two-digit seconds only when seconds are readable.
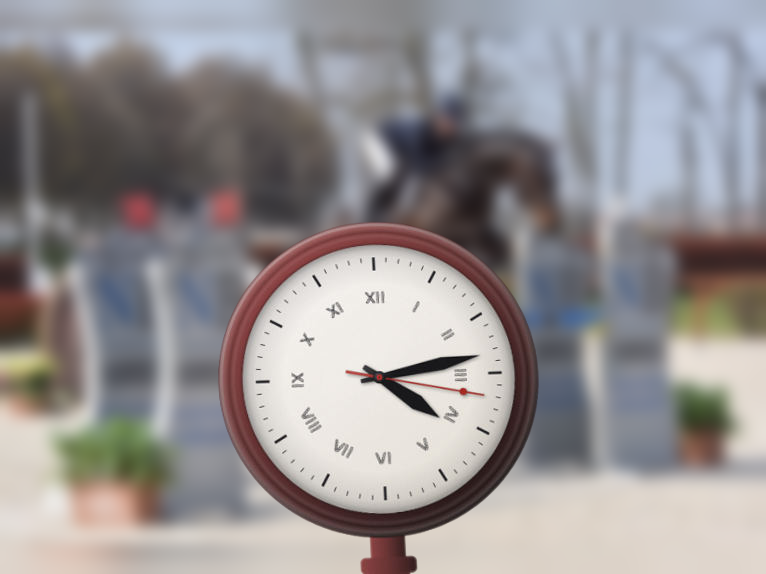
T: 4.13.17
